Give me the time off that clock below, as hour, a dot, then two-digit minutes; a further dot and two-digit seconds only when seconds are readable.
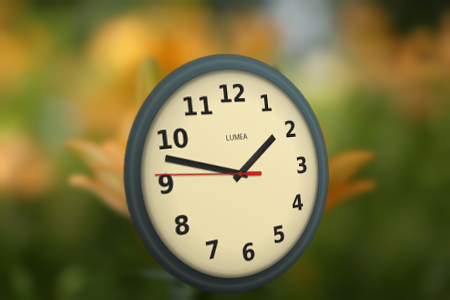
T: 1.47.46
